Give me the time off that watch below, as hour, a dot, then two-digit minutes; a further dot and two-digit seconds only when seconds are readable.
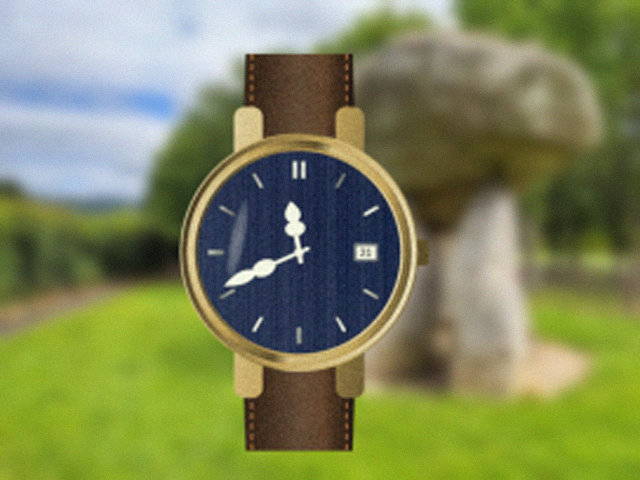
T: 11.41
